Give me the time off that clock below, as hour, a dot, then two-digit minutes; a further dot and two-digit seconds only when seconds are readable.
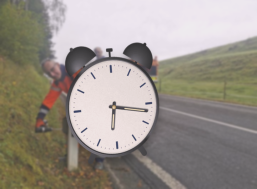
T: 6.17
